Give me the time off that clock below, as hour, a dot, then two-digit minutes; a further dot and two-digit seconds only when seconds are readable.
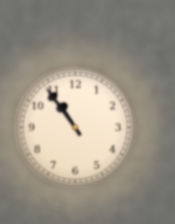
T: 10.54
